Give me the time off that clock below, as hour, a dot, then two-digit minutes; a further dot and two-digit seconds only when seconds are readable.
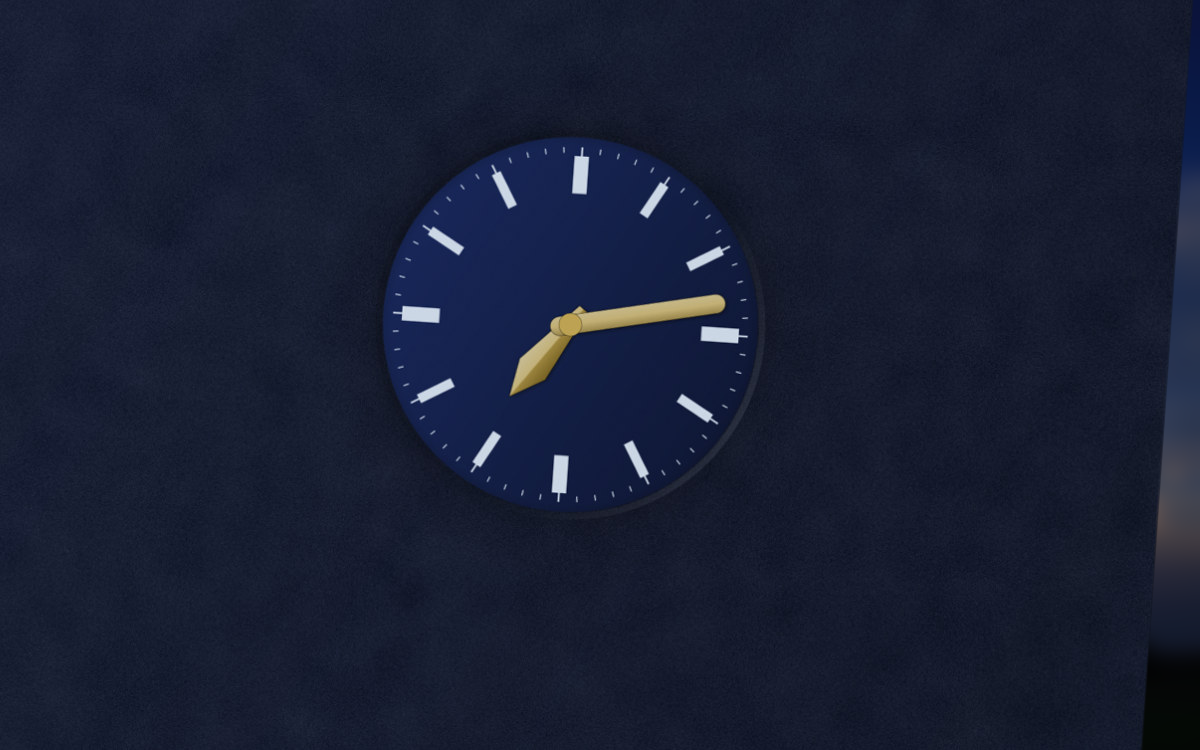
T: 7.13
